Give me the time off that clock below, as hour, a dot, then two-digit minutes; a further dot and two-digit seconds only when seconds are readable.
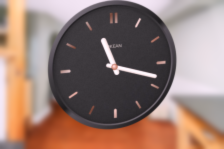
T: 11.18
